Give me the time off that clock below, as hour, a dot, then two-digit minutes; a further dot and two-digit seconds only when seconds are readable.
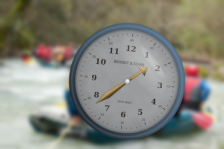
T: 1.38
